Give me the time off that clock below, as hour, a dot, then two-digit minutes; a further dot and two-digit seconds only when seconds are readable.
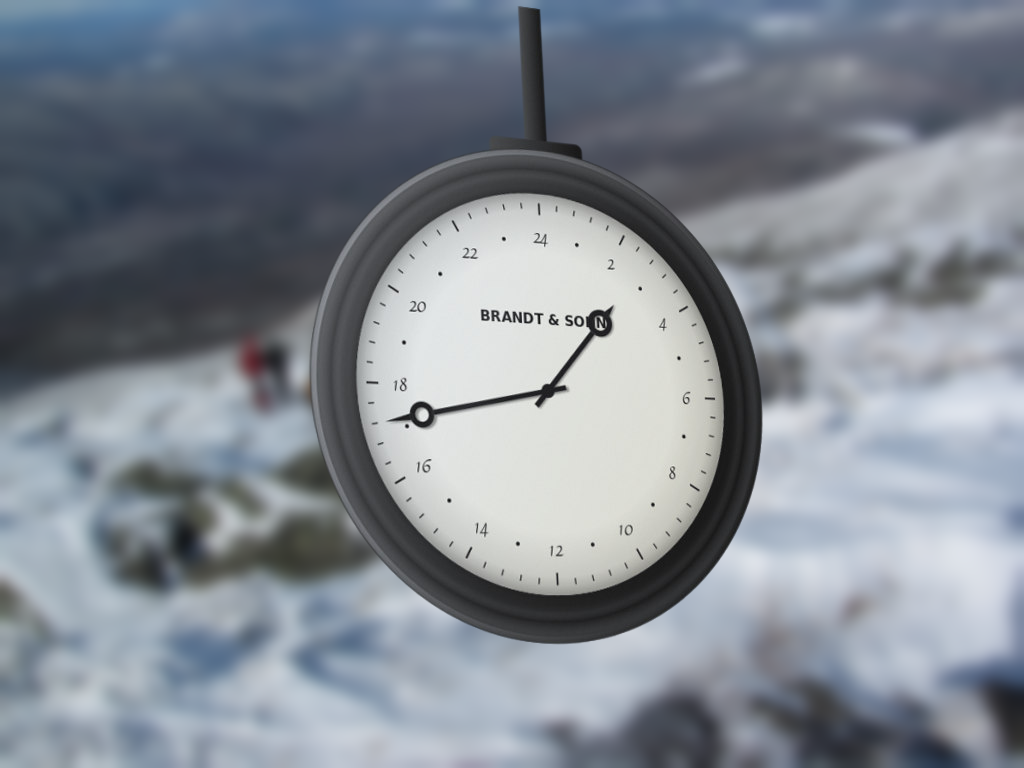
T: 2.43
